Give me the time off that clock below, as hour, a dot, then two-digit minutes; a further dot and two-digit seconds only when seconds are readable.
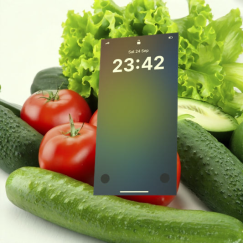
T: 23.42
